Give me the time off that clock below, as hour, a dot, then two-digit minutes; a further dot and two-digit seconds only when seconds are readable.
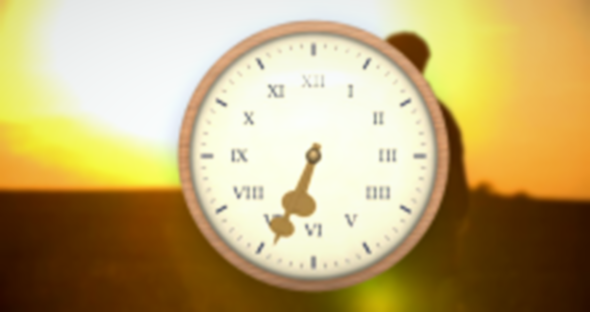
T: 6.34
